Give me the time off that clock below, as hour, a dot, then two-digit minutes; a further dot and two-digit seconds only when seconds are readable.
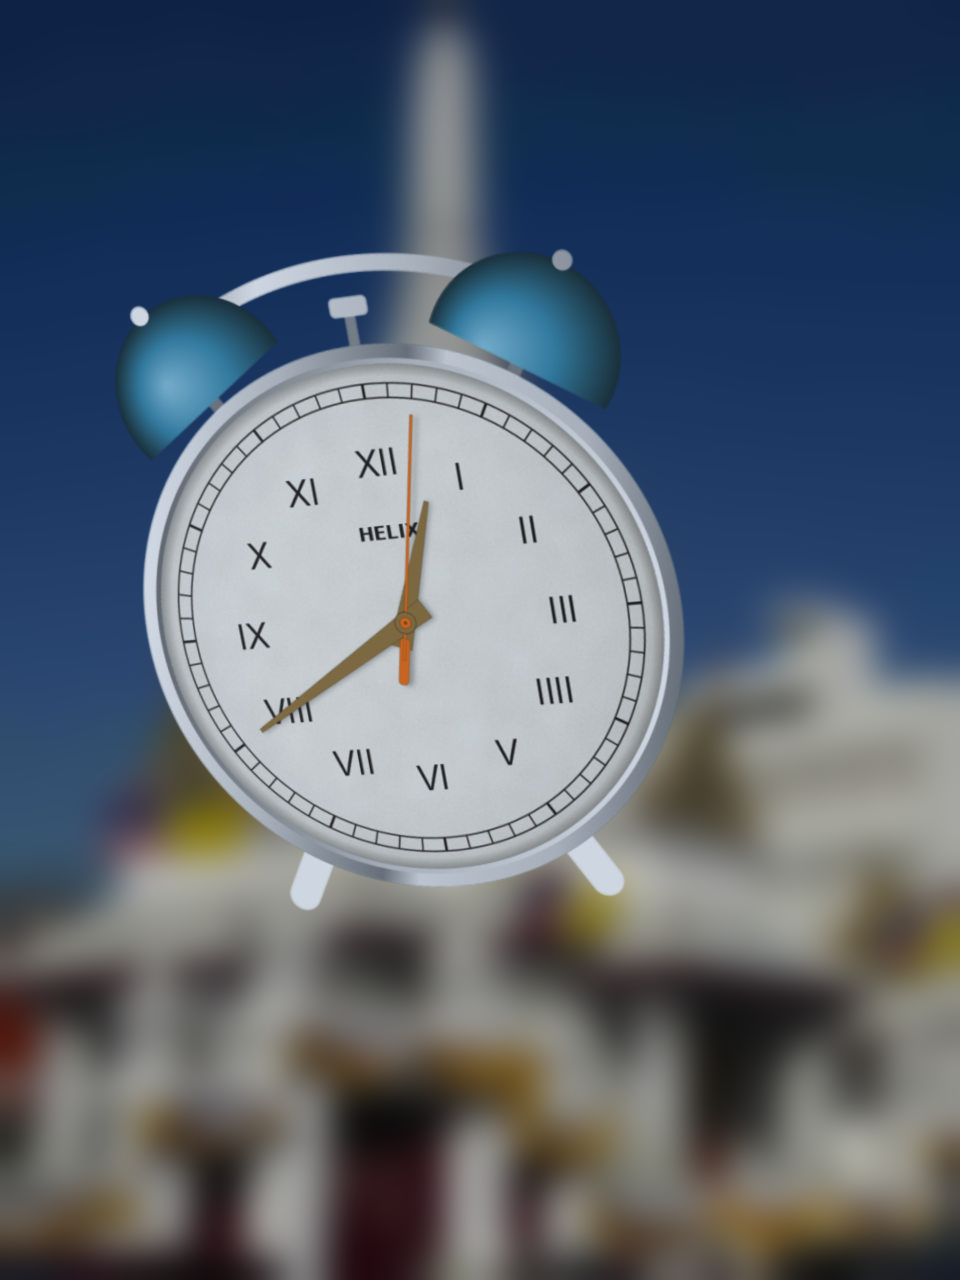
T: 12.40.02
